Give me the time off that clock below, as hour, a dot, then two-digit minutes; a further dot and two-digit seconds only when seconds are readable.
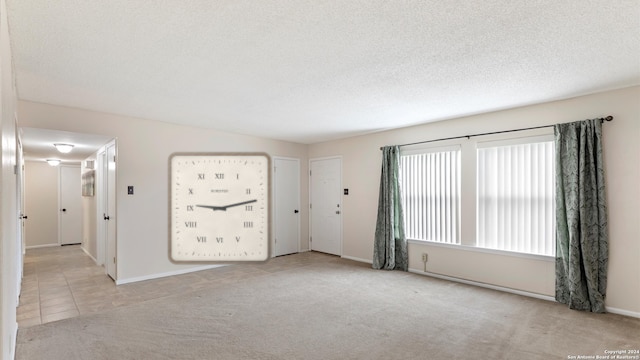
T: 9.13
